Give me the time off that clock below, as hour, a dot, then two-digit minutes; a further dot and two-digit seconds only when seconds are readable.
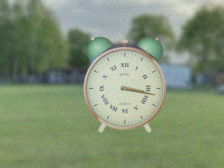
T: 3.17
